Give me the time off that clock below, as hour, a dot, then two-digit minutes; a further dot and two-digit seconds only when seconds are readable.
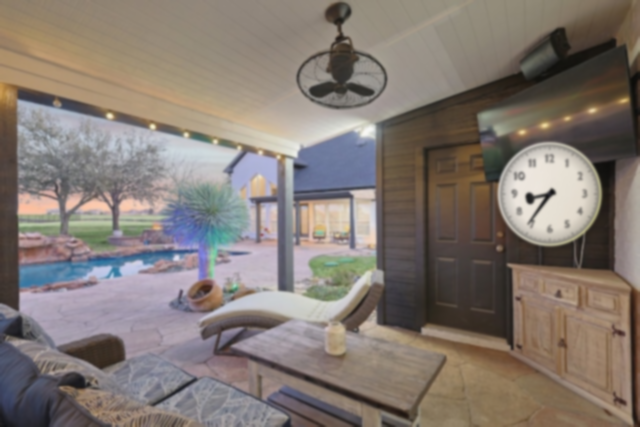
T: 8.36
